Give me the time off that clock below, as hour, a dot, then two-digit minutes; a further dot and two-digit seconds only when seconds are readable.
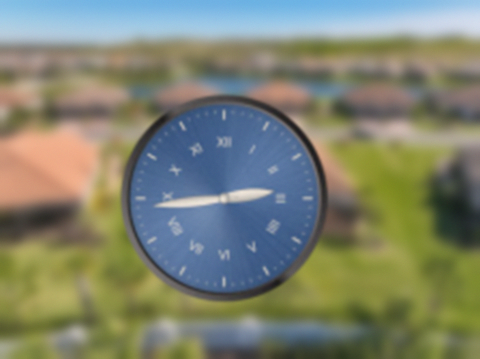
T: 2.44
